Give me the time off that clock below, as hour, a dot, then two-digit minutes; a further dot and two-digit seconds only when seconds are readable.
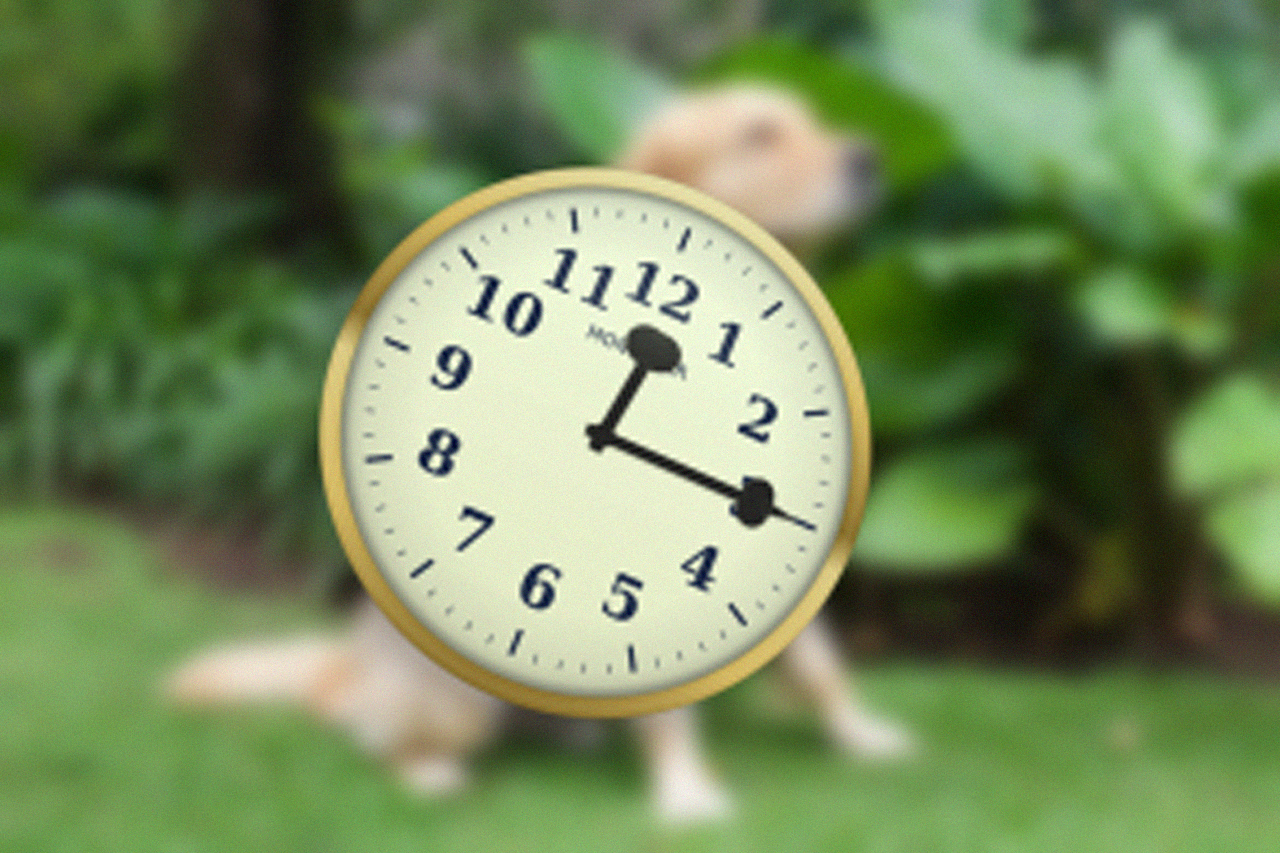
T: 12.15
